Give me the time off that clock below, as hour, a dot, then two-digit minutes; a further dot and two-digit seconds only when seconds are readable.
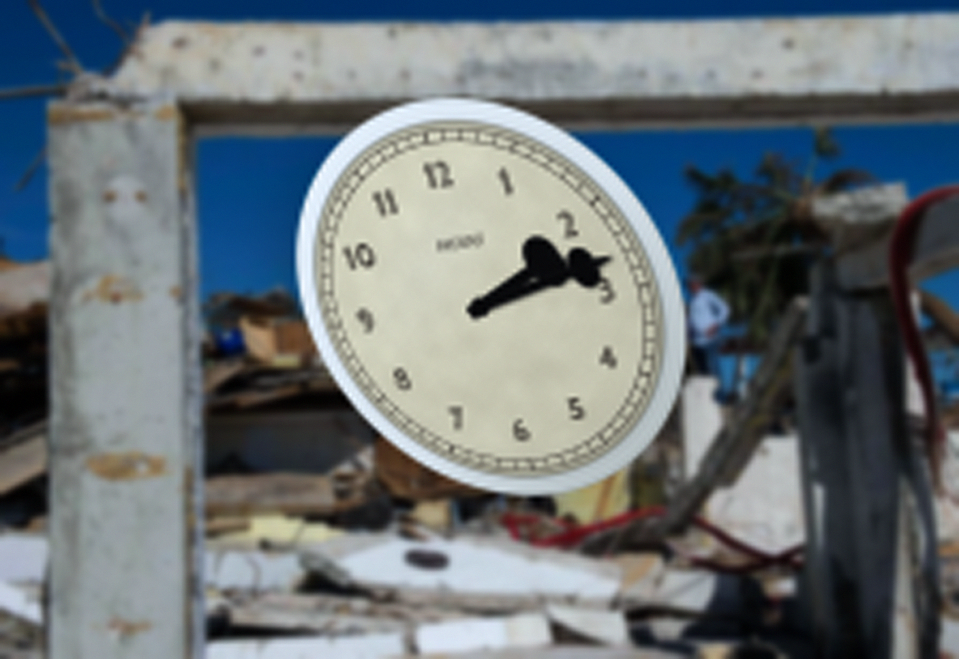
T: 2.13
